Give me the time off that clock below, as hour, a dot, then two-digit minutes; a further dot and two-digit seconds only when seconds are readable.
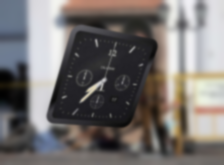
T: 7.36
